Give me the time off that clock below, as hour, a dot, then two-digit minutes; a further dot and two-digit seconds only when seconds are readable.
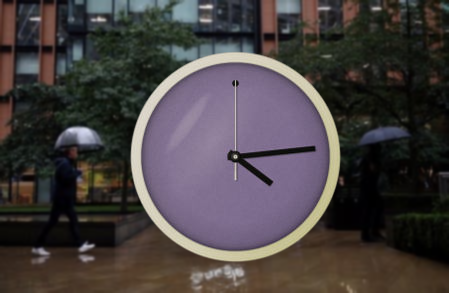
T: 4.14.00
